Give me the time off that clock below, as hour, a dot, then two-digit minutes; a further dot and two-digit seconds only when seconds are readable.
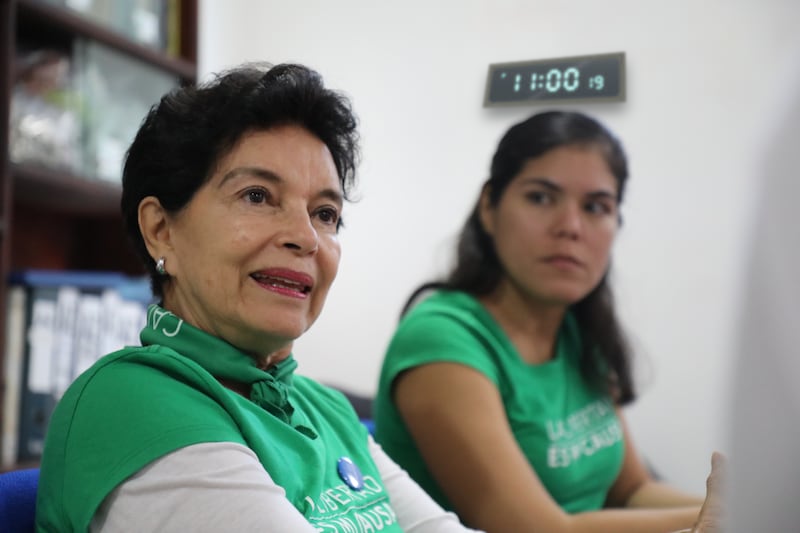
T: 11.00.19
